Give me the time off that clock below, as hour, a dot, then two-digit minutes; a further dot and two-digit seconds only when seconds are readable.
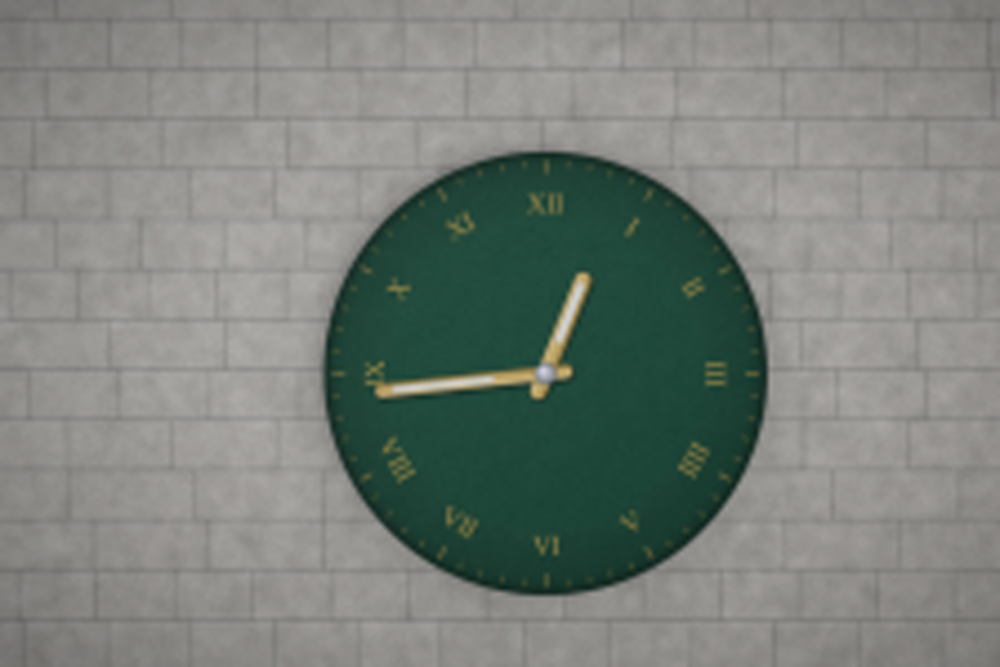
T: 12.44
